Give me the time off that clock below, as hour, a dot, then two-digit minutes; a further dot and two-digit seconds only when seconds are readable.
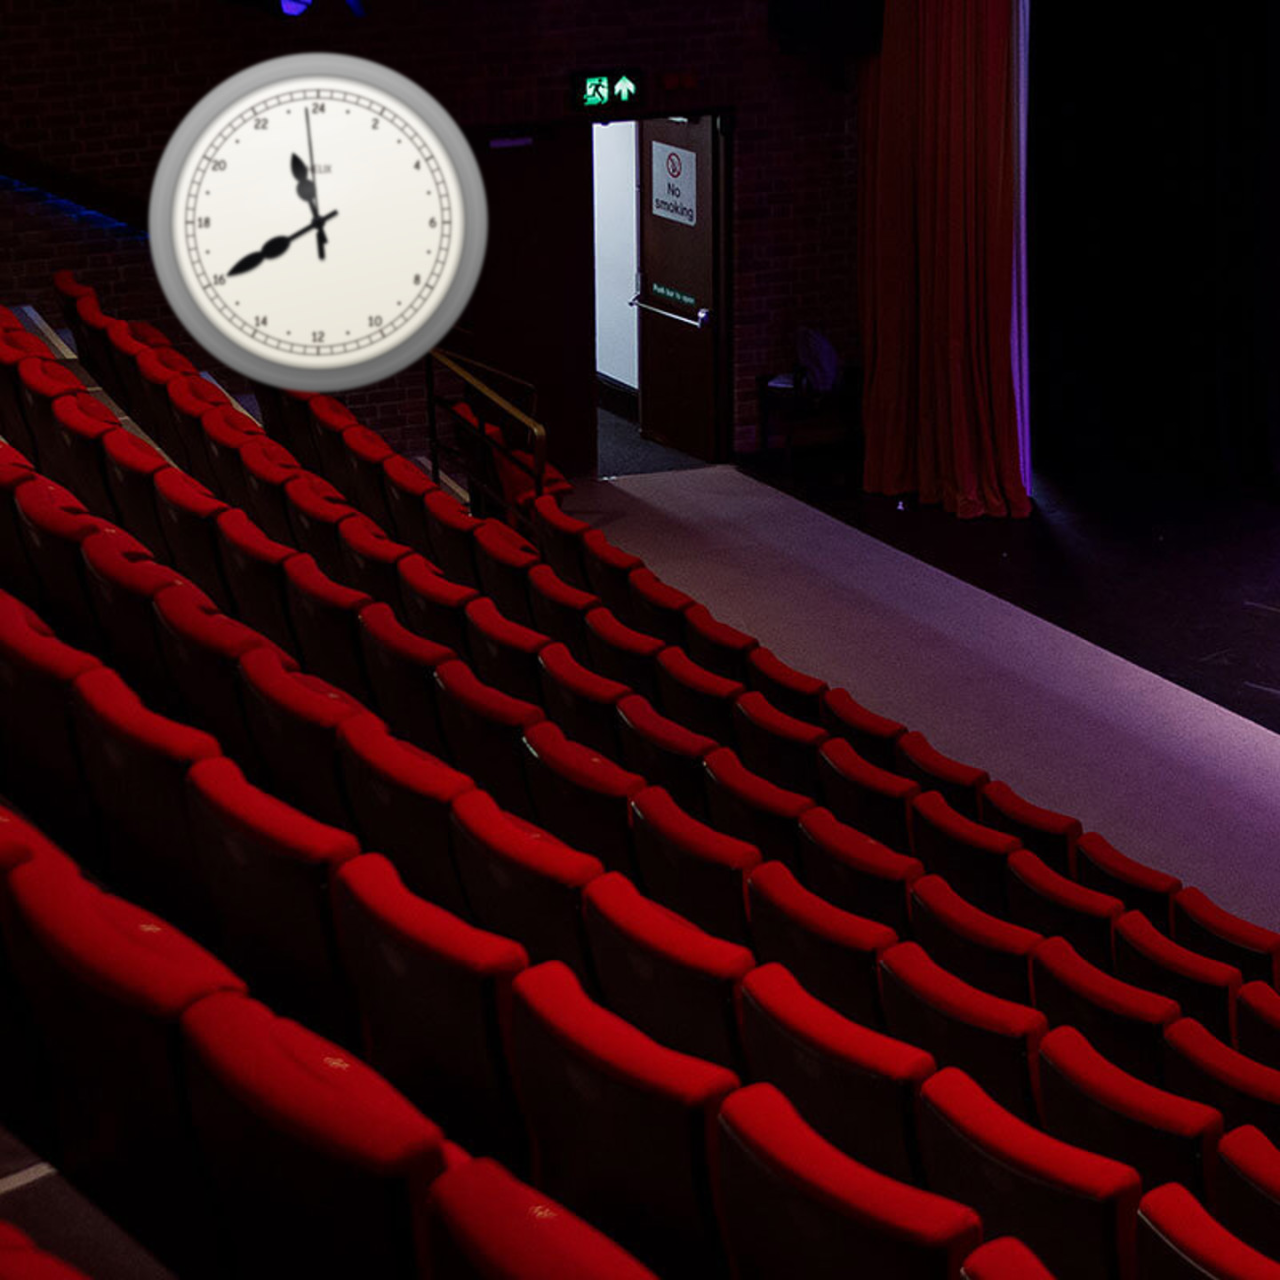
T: 22.39.59
